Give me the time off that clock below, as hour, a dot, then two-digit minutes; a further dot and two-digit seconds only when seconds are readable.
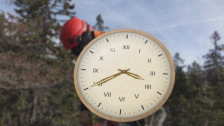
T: 3.40
